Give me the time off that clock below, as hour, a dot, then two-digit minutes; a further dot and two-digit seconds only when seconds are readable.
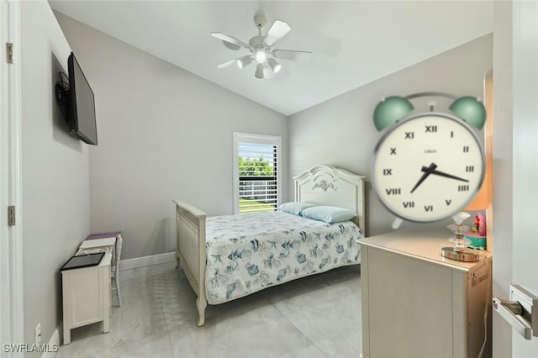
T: 7.18
